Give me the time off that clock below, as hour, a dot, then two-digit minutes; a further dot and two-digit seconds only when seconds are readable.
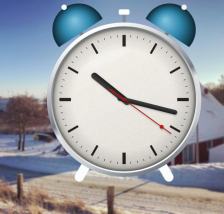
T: 10.17.21
